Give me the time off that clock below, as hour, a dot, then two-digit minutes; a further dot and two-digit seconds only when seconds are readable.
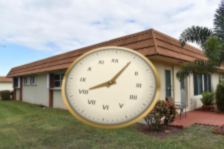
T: 8.05
